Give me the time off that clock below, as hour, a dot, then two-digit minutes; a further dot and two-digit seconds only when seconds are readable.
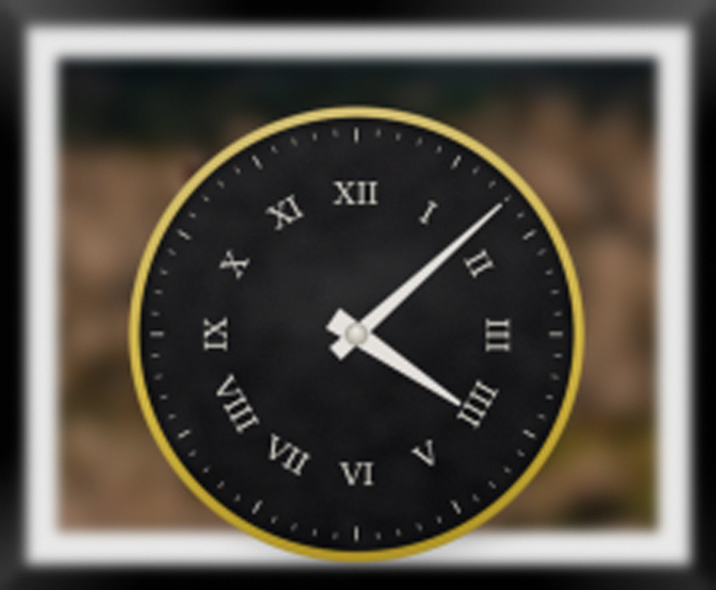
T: 4.08
